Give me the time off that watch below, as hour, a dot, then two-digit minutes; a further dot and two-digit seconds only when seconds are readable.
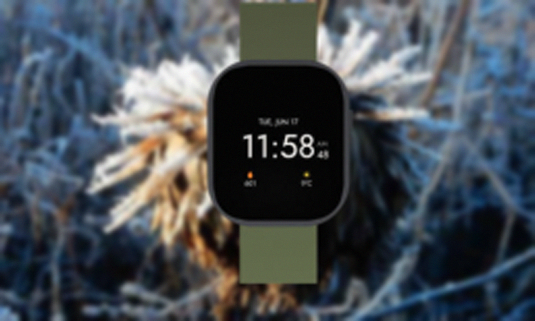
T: 11.58
